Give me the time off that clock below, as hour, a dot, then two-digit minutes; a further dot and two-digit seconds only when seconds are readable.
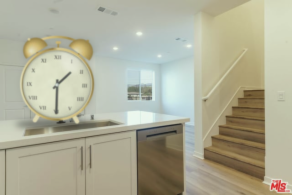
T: 1.30
